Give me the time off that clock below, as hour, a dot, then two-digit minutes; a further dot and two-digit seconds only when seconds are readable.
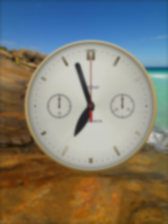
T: 6.57
